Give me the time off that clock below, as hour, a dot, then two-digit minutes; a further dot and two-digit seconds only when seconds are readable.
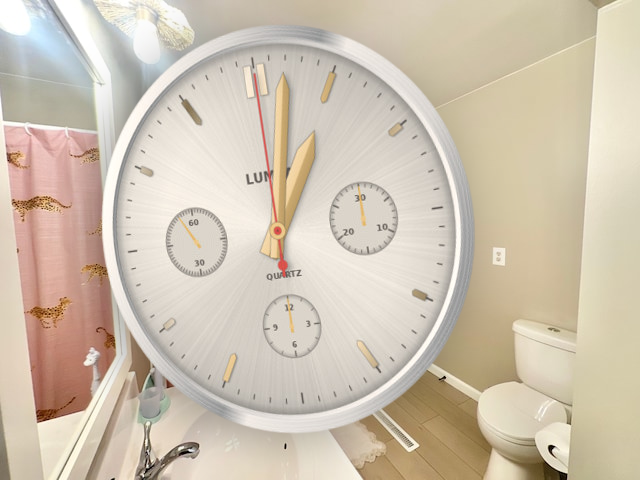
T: 1.01.55
